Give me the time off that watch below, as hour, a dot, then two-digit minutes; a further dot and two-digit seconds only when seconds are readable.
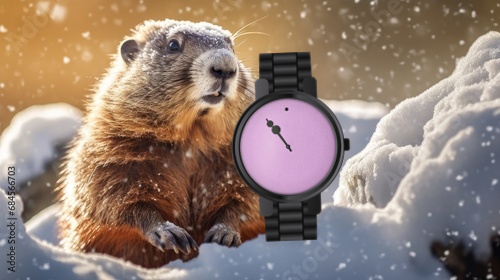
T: 10.54
